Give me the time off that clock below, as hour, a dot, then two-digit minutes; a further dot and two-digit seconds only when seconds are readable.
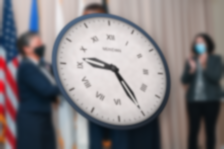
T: 9.25
